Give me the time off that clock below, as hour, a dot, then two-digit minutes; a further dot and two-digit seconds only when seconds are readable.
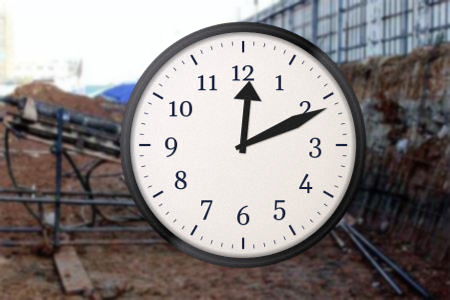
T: 12.11
